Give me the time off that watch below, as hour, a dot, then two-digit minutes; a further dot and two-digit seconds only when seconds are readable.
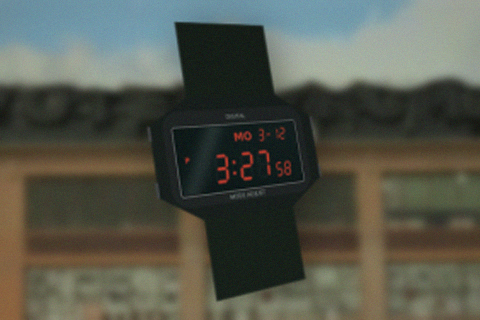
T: 3.27.58
